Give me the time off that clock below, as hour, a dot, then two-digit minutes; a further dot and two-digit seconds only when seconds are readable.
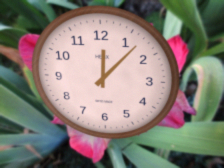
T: 12.07
